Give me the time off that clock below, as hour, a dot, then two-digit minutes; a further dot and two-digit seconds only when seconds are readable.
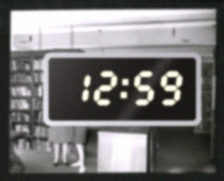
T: 12.59
